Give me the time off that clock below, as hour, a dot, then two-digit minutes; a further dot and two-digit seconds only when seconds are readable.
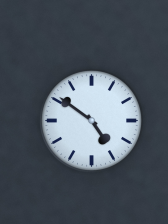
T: 4.51
